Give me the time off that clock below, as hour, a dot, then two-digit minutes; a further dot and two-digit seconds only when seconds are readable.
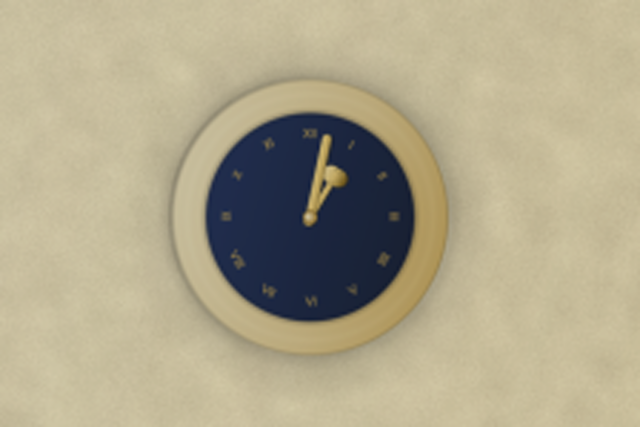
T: 1.02
